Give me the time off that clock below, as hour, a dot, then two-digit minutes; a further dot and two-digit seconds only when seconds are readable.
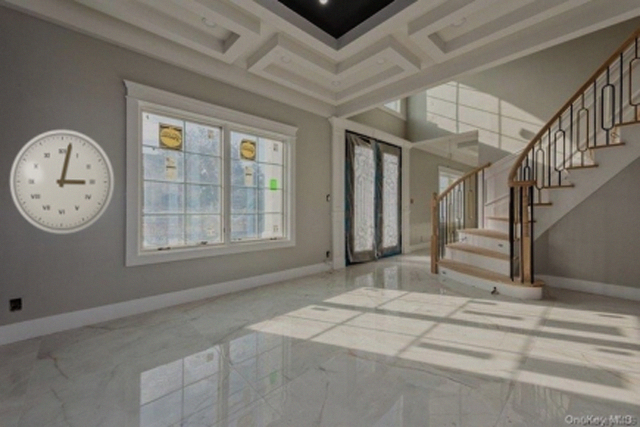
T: 3.02
